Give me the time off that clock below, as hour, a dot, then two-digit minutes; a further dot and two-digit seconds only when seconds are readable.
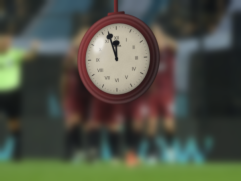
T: 11.57
